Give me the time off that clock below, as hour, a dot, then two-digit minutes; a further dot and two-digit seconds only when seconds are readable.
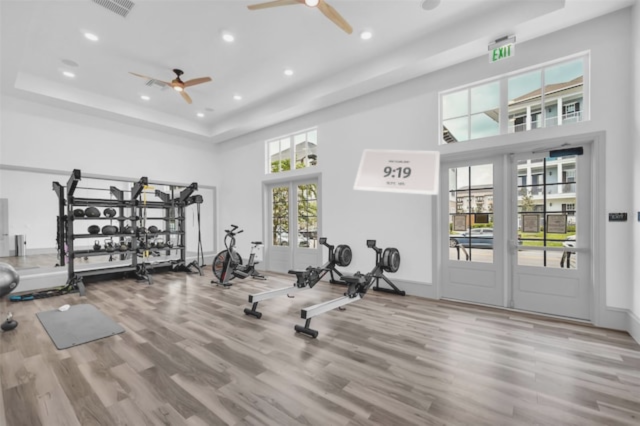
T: 9.19
